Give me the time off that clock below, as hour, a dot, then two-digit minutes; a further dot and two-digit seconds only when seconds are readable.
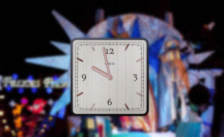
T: 9.58
